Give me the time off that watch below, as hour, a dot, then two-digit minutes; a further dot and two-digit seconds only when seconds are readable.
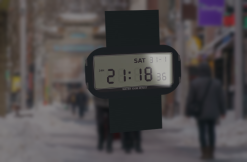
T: 21.18.36
